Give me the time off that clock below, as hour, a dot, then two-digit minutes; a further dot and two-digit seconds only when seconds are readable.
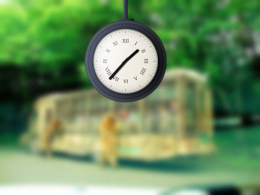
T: 1.37
